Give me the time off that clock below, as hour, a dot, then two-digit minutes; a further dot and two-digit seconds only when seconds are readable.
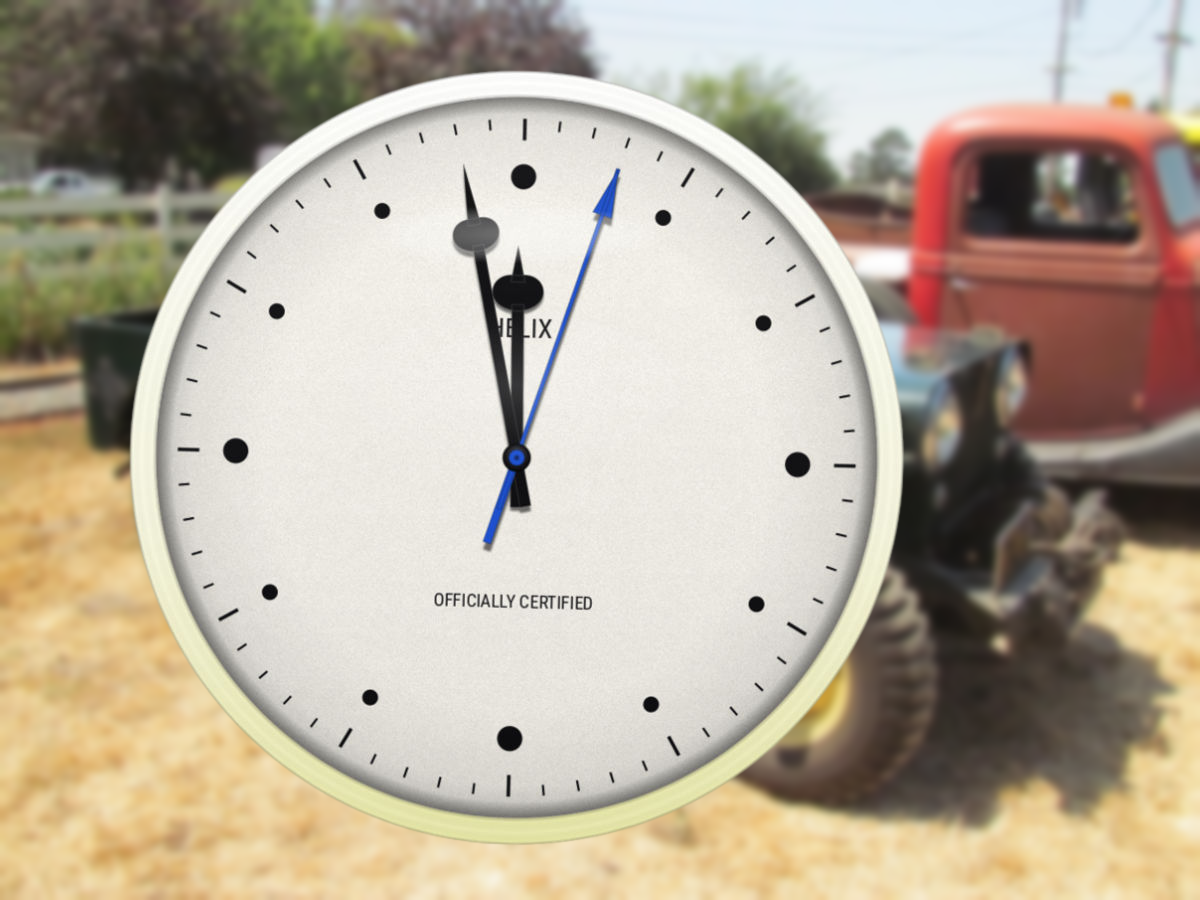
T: 11.58.03
